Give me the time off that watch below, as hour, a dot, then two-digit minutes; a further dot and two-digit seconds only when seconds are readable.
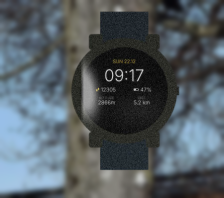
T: 9.17
